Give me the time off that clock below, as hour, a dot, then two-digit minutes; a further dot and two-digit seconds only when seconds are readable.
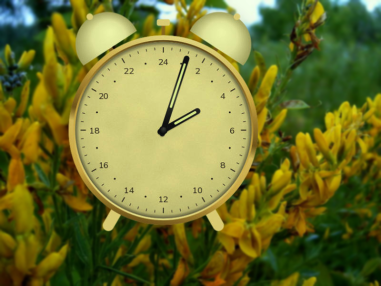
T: 4.03
